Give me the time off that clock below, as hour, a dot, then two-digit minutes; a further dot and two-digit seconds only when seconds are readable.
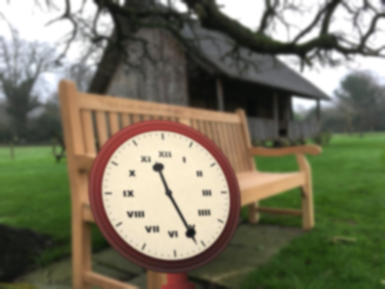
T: 11.26
